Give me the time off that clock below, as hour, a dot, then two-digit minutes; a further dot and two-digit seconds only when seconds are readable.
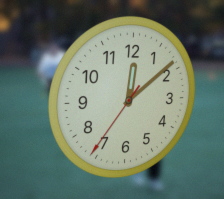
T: 12.08.36
